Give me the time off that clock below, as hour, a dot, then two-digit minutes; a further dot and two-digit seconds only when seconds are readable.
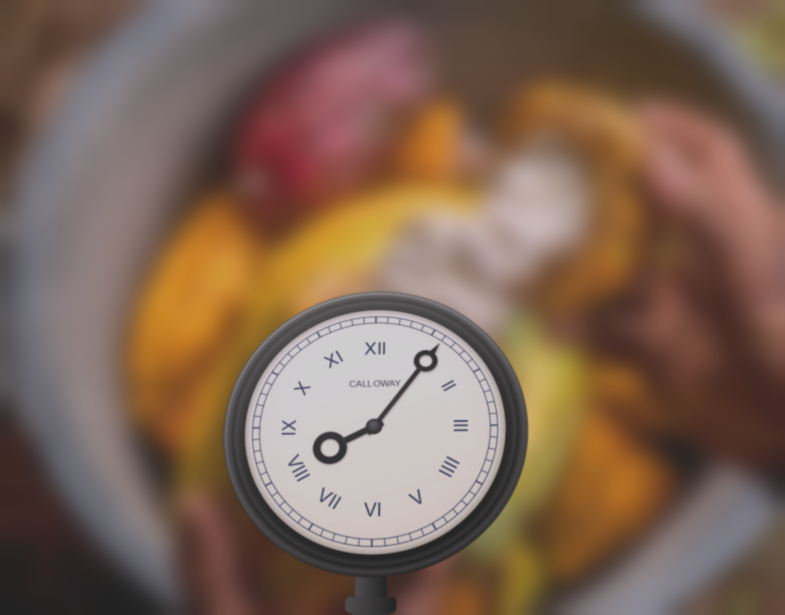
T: 8.06
